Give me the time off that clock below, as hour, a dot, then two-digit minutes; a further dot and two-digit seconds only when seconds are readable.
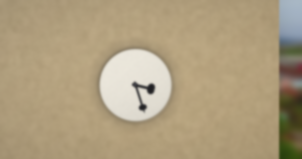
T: 3.27
